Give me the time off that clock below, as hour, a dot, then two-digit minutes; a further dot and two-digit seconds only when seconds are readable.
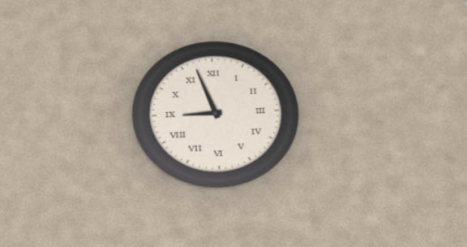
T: 8.57
